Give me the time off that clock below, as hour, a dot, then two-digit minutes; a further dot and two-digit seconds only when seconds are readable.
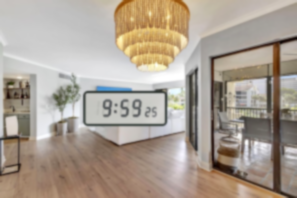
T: 9.59
